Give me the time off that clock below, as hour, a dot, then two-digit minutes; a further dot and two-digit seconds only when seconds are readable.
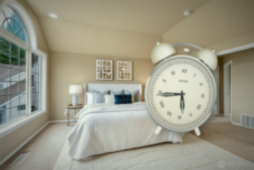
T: 5.44
